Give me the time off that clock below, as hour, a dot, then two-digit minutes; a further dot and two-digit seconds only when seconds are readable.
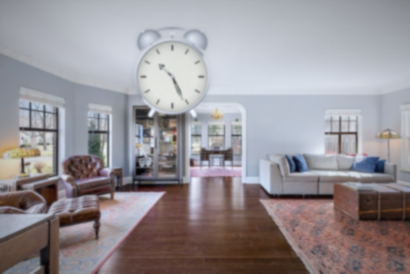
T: 10.26
